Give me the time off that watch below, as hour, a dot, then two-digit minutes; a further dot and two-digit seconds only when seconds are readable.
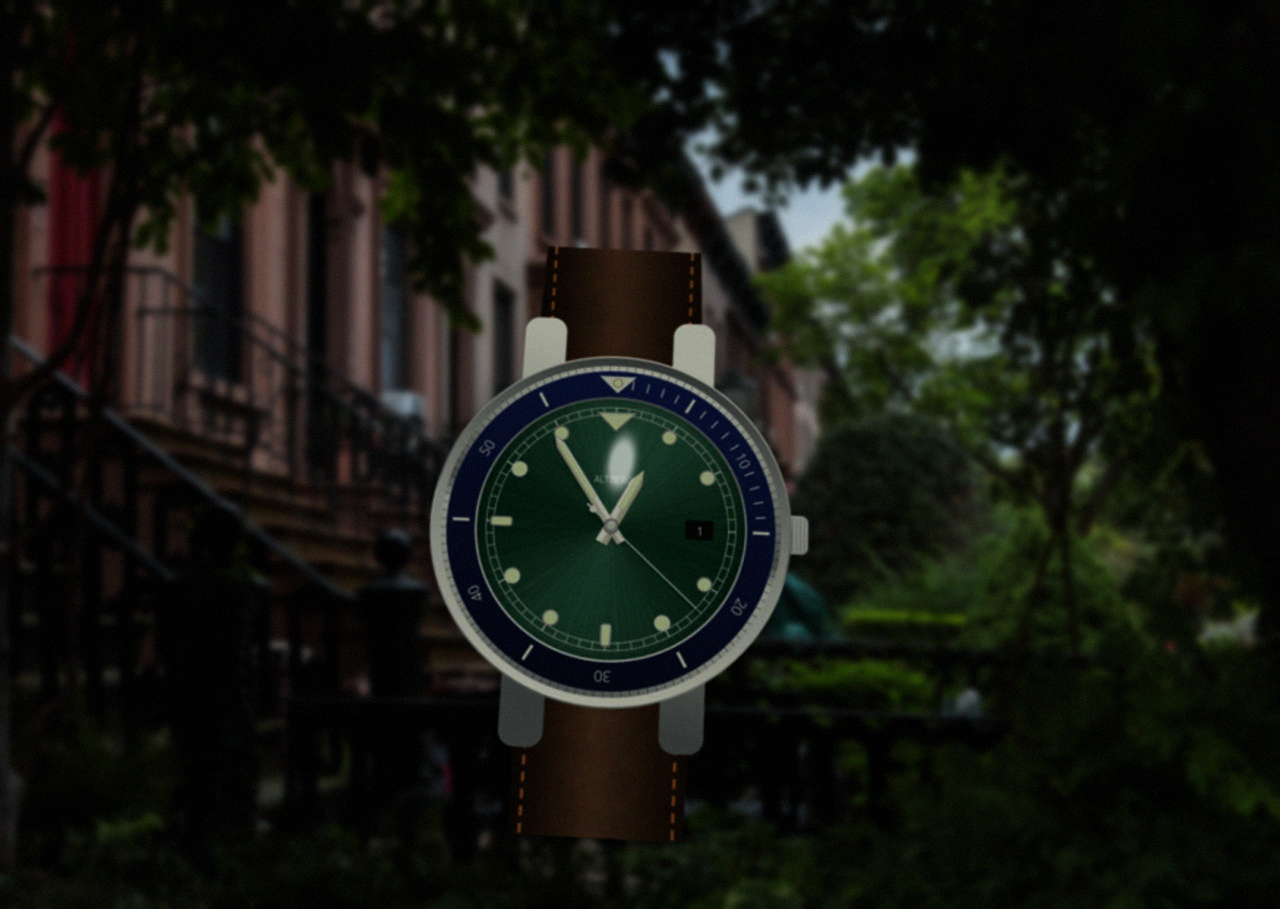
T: 12.54.22
